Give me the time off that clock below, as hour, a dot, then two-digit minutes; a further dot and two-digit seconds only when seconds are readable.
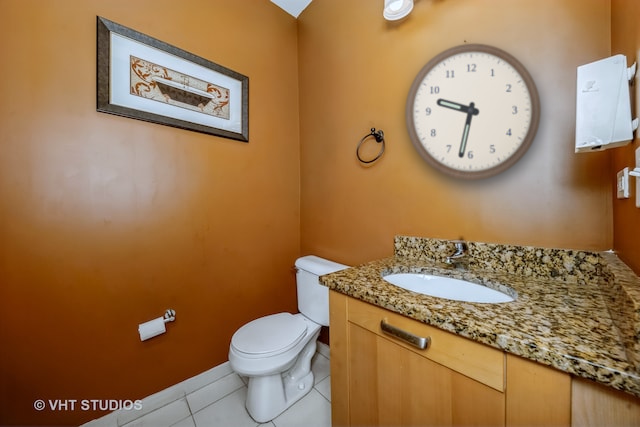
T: 9.32
